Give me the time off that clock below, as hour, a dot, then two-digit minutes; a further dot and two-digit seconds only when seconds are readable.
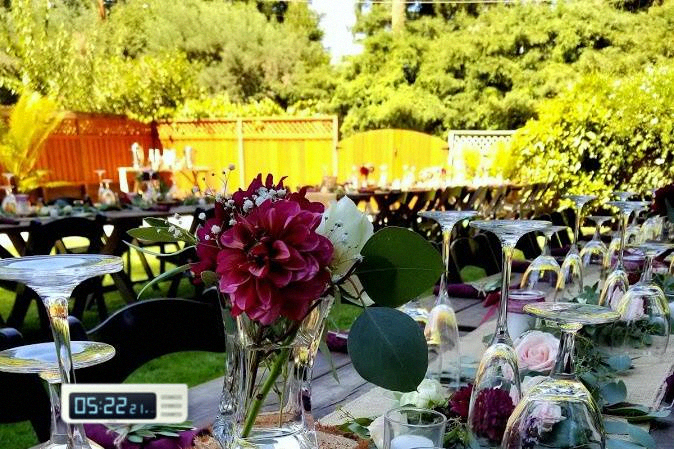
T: 5.22
